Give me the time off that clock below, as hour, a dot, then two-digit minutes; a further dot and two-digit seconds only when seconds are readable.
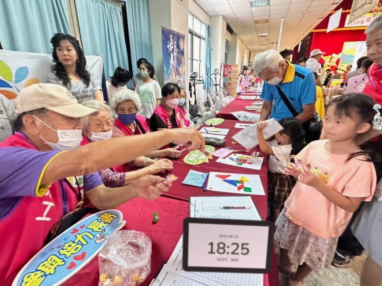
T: 18.25
